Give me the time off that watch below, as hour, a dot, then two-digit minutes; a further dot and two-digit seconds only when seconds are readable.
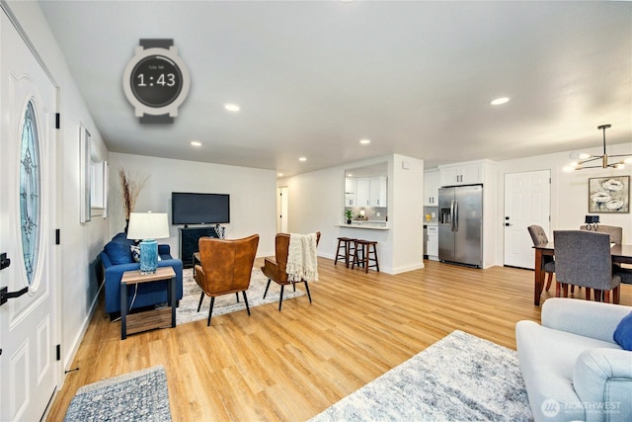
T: 1.43
